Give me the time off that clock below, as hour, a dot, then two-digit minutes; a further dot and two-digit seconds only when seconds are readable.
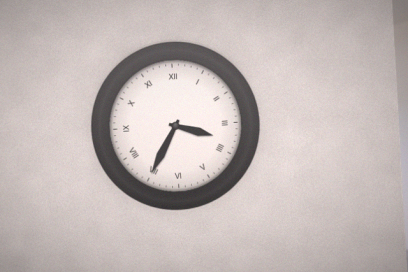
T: 3.35
